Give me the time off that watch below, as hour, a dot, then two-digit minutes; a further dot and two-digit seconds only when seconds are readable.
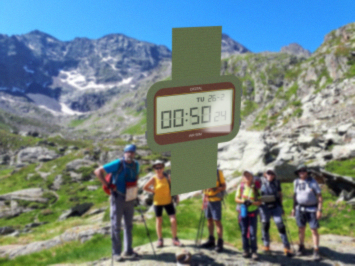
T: 0.50.24
